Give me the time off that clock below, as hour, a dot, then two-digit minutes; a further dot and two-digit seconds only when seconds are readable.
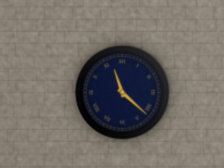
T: 11.22
